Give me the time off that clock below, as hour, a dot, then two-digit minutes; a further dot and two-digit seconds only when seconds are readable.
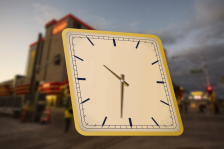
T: 10.32
